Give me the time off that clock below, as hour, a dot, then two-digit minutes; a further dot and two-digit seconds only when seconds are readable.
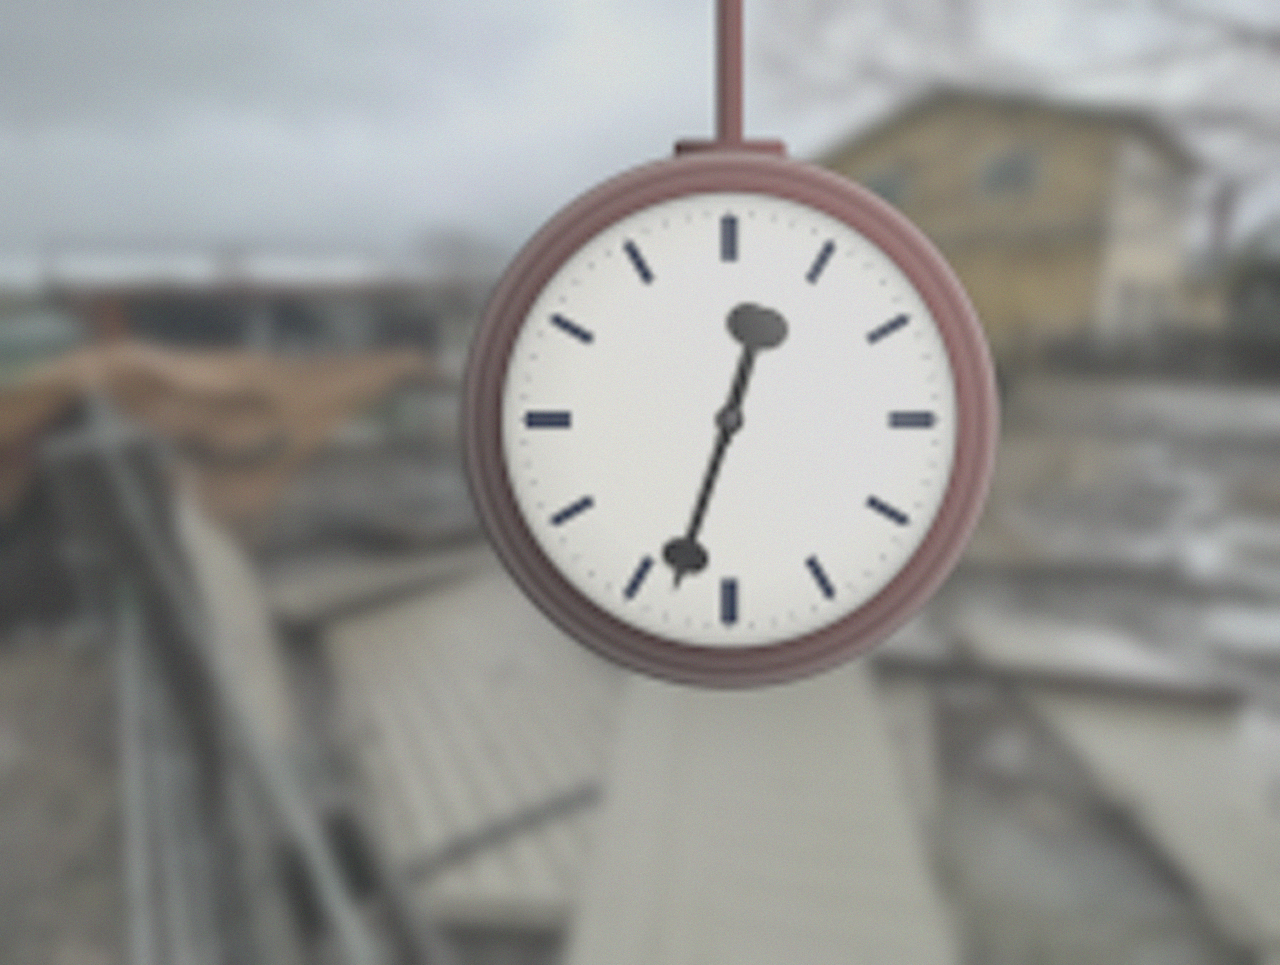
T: 12.33
